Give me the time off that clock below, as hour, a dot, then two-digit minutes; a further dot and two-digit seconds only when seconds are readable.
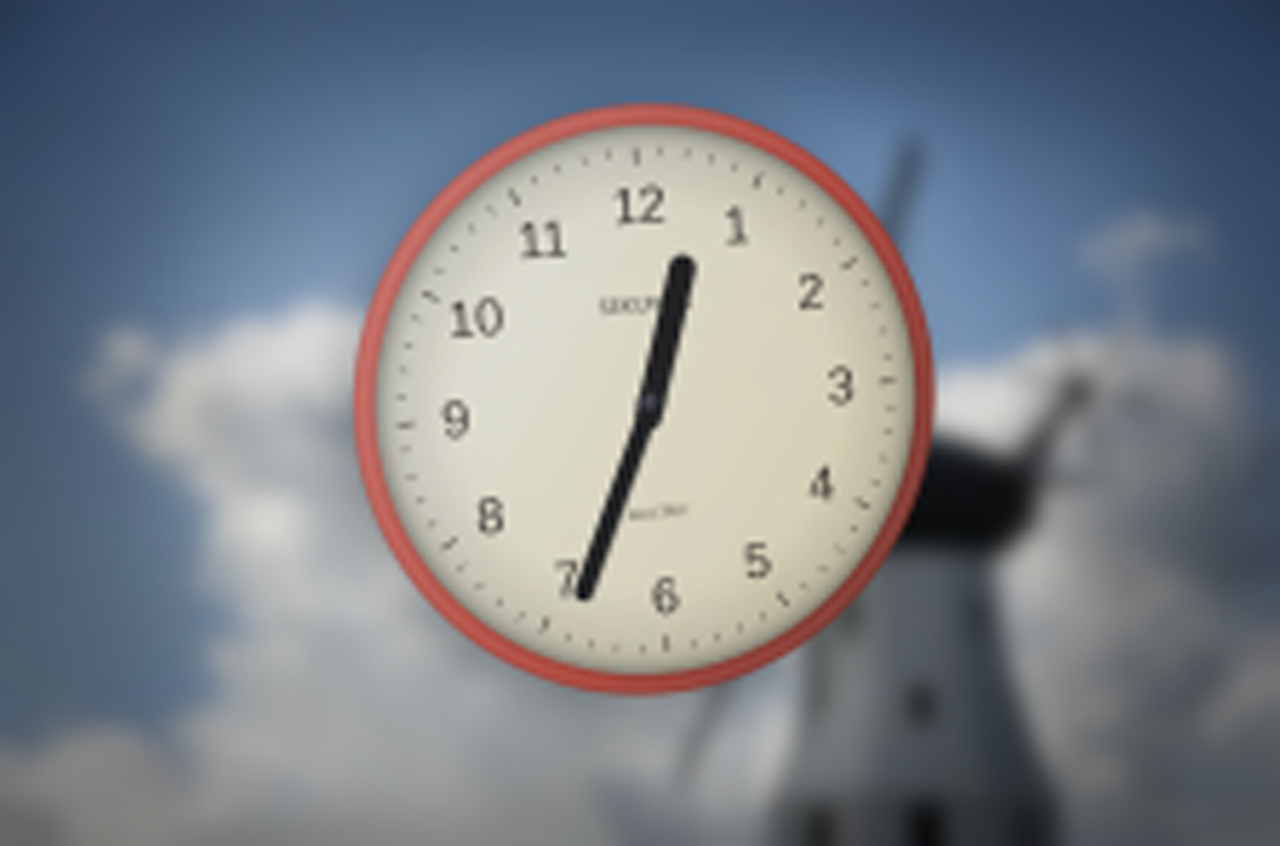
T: 12.34
